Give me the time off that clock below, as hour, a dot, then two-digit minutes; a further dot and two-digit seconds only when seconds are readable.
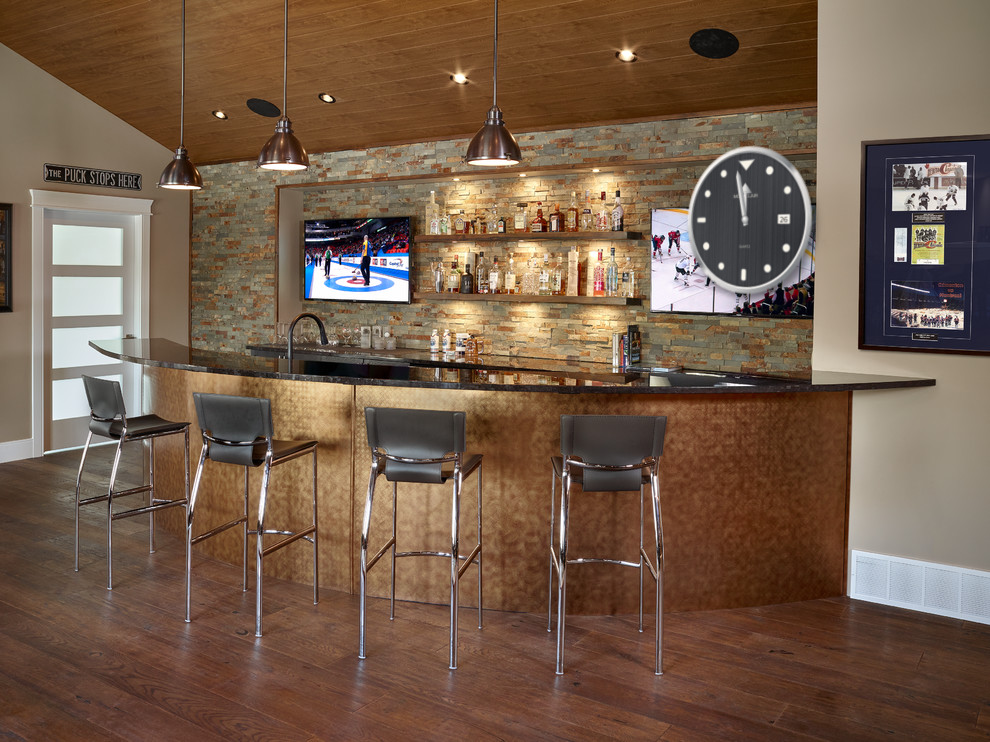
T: 11.58
